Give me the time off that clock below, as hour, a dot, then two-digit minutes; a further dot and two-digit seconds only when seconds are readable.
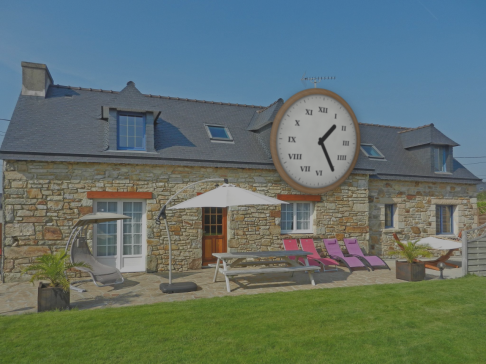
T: 1.25
